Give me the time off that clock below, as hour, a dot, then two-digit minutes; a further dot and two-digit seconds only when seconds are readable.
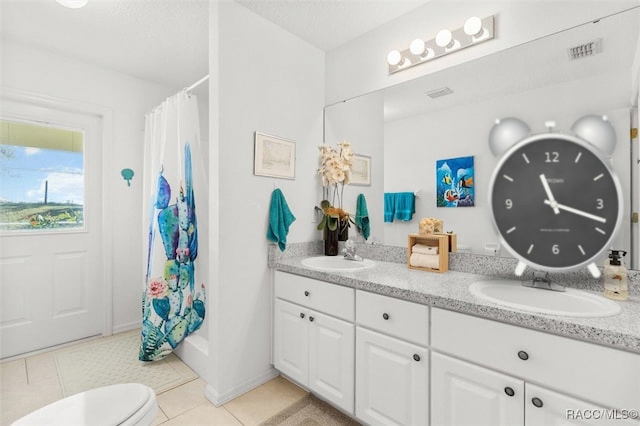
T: 11.18
